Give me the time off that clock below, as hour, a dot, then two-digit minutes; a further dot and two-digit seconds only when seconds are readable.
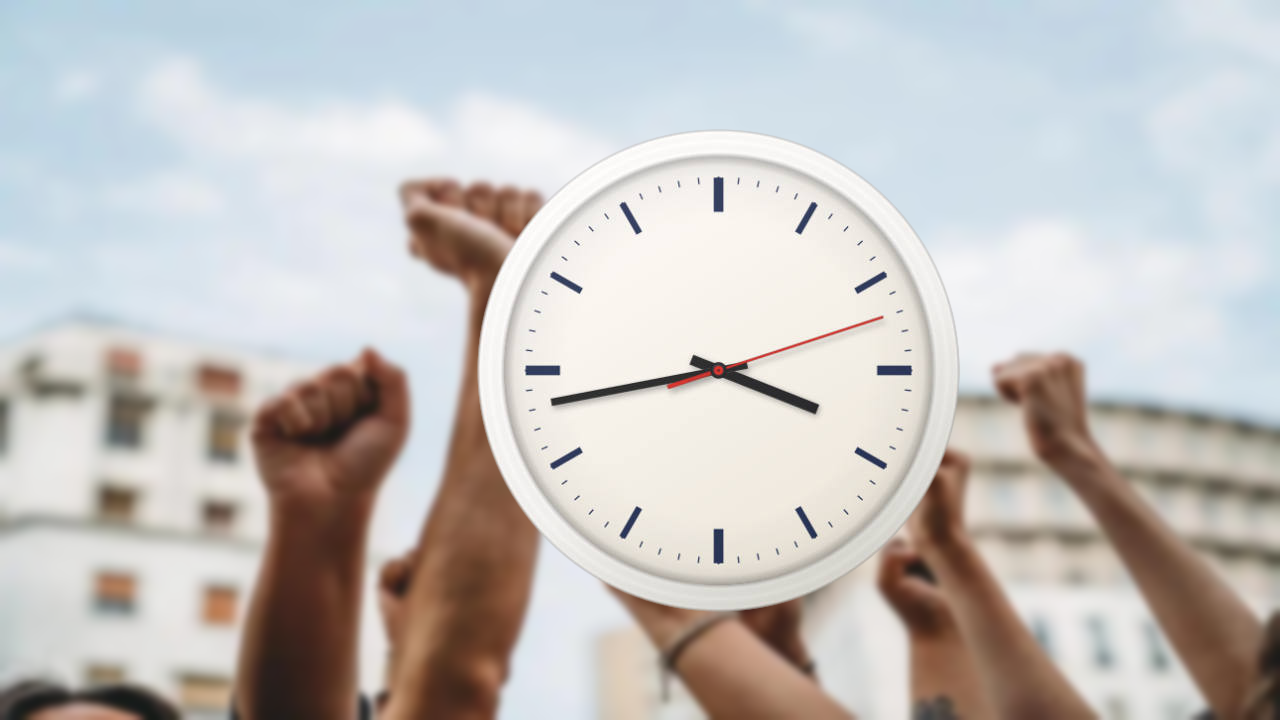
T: 3.43.12
